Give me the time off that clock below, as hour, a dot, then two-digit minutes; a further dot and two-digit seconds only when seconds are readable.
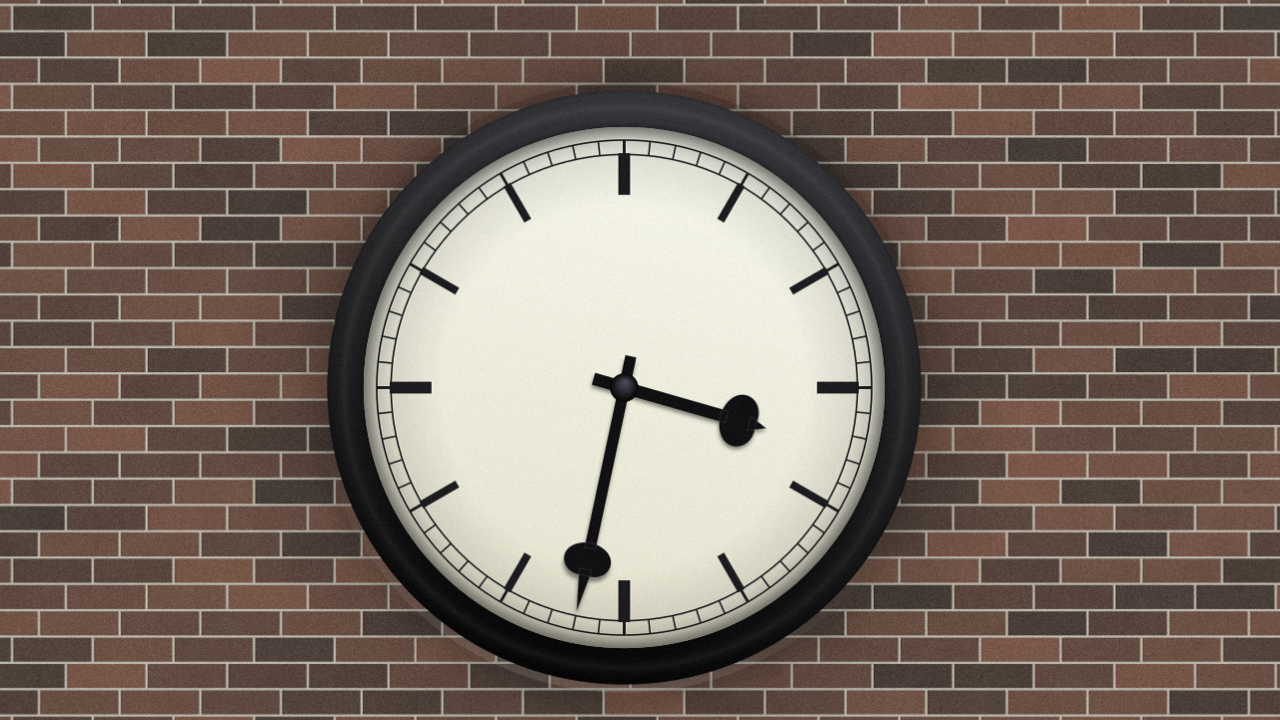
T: 3.32
